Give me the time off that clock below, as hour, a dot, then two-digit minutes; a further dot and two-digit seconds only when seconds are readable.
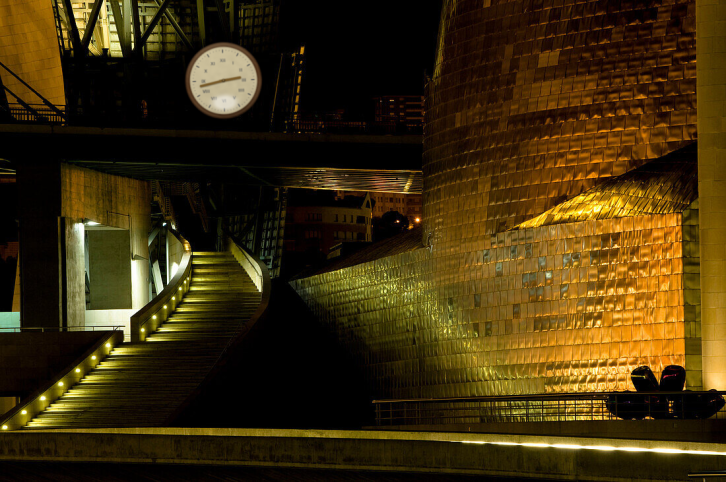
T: 2.43
